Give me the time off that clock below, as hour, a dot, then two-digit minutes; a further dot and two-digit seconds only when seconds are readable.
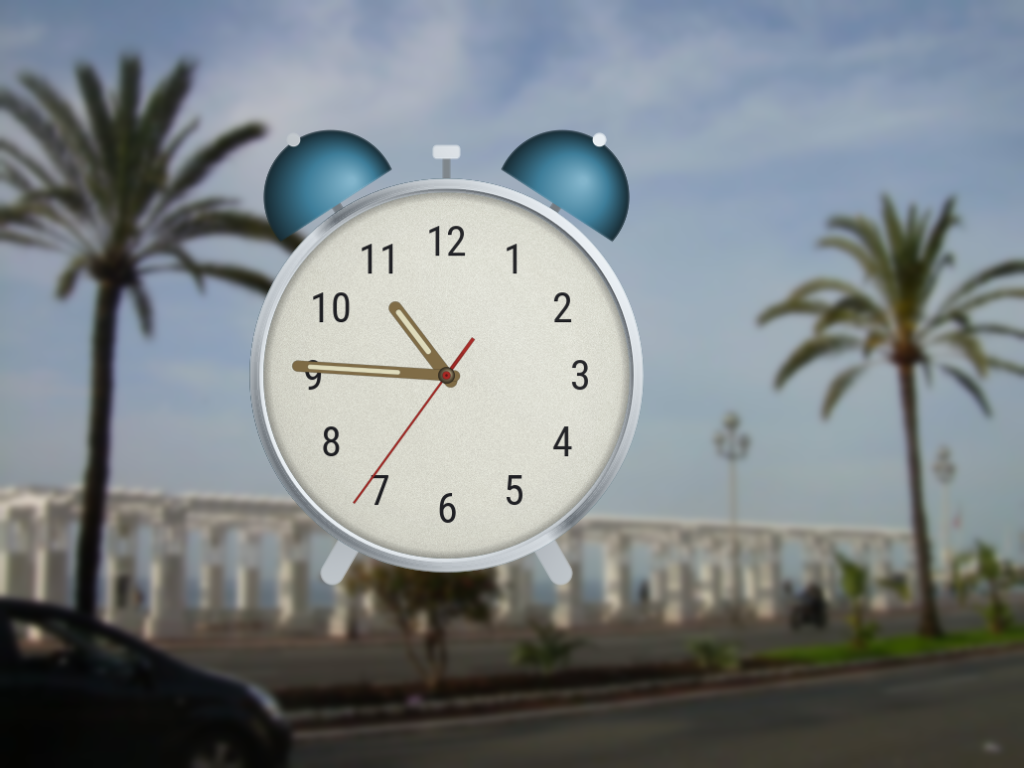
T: 10.45.36
